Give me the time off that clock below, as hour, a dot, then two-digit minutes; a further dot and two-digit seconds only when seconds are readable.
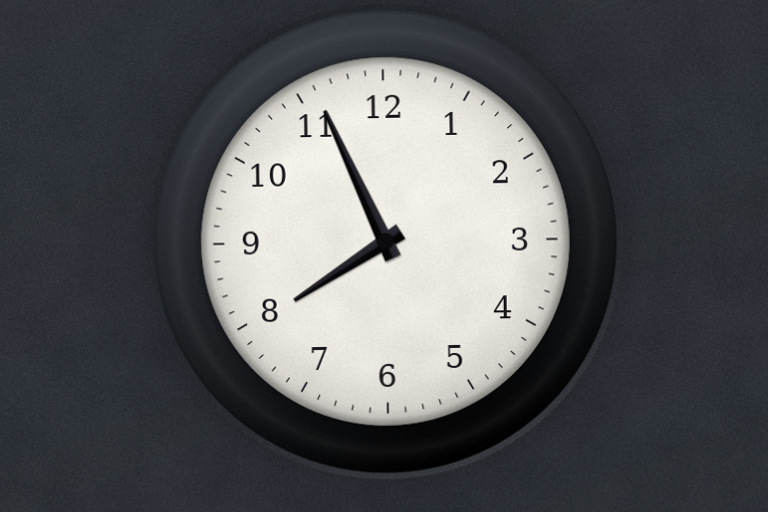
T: 7.56
